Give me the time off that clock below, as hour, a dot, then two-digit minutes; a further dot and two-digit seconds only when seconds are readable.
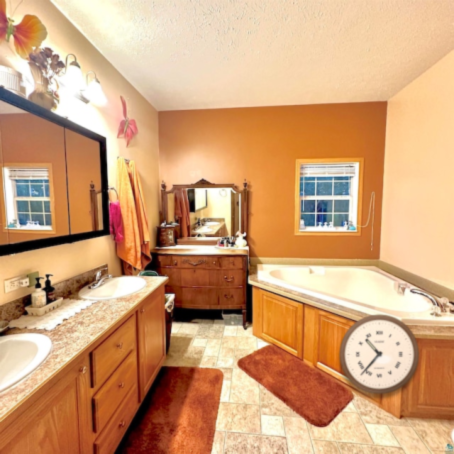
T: 10.37
